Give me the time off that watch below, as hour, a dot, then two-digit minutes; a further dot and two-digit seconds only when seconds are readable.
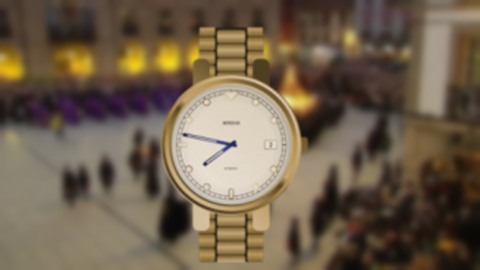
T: 7.47
